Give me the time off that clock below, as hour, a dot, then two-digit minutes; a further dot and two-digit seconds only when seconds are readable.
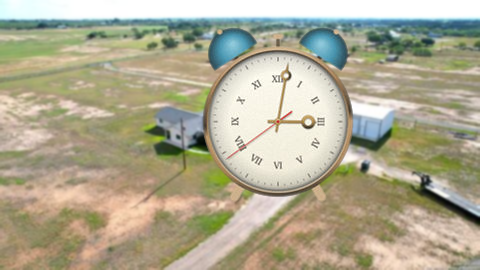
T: 3.01.39
